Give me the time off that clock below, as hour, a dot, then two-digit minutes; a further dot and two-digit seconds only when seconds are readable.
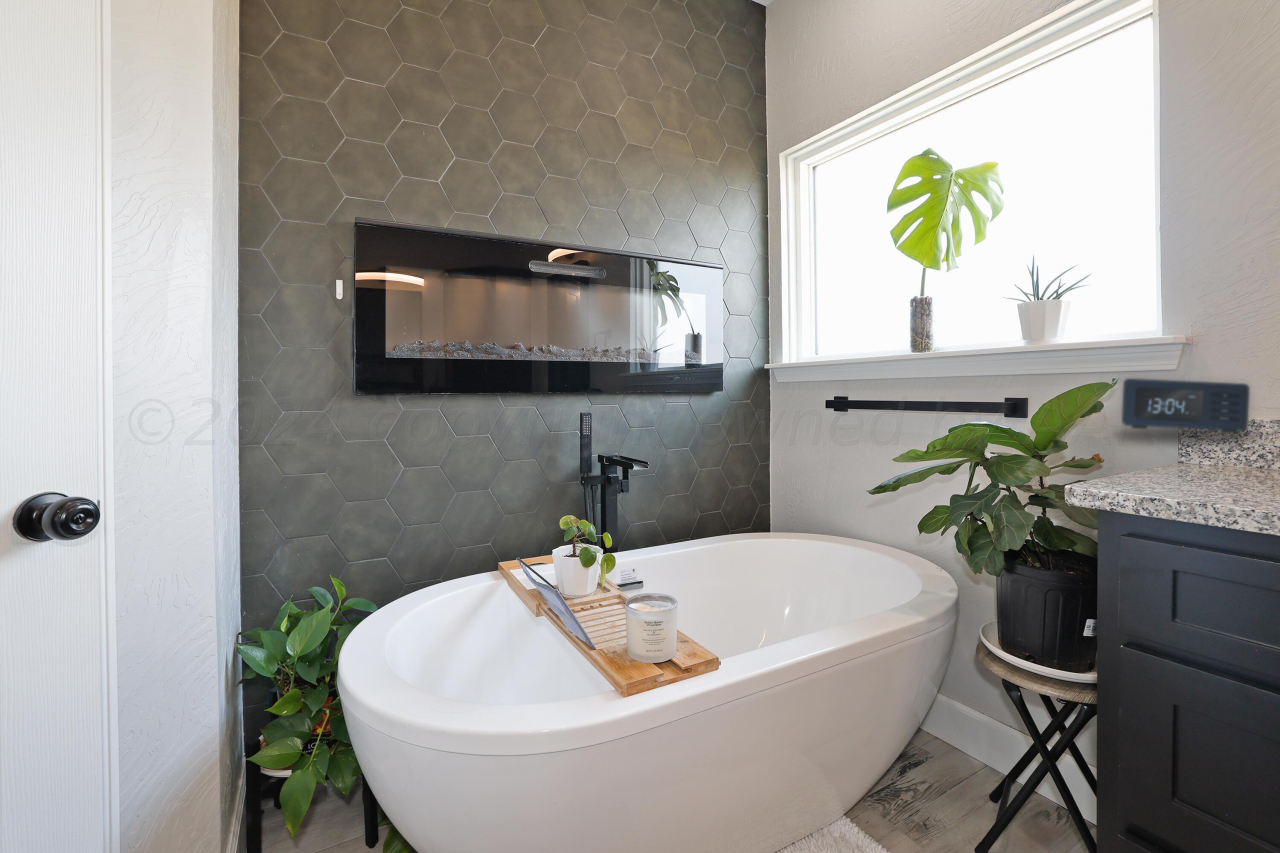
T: 13.04
